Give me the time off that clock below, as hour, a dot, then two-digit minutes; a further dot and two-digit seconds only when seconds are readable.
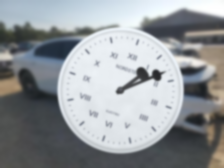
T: 1.08
